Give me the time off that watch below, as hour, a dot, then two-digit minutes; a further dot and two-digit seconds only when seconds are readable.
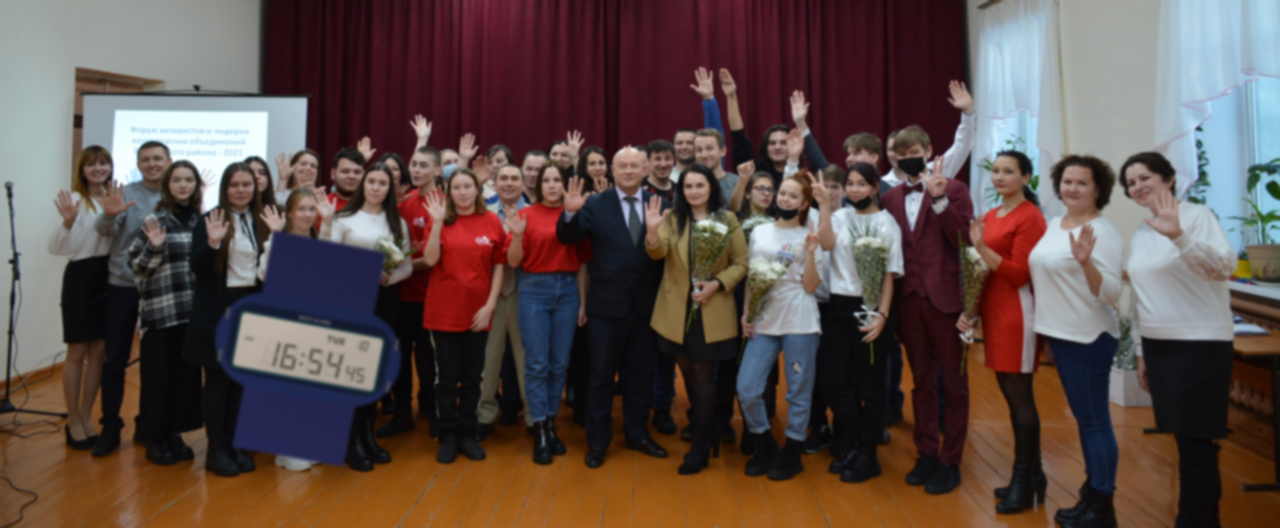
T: 16.54
